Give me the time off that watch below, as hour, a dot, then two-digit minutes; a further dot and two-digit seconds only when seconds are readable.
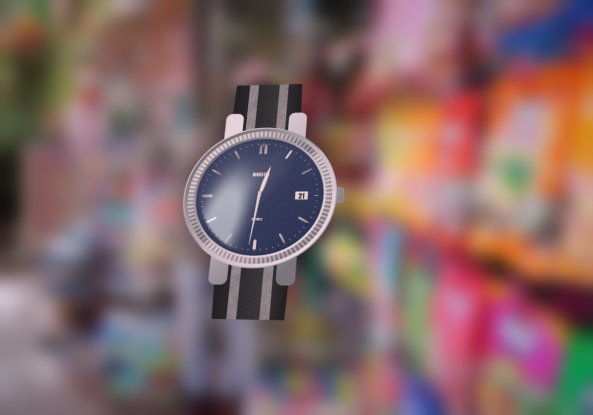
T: 12.31
